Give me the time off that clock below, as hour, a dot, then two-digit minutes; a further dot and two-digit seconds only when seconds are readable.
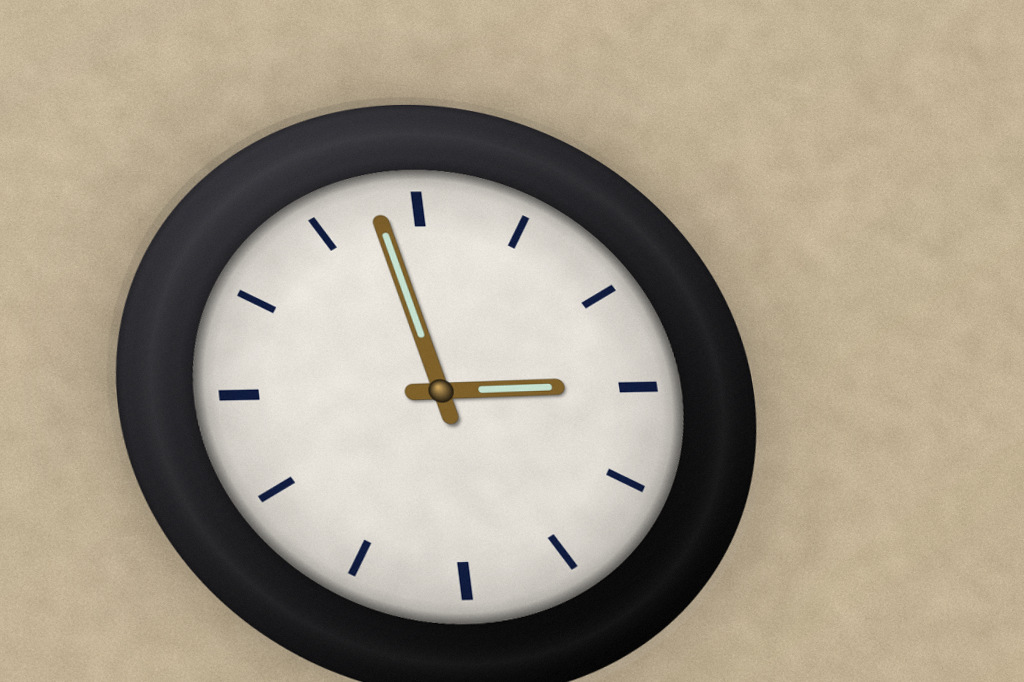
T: 2.58
